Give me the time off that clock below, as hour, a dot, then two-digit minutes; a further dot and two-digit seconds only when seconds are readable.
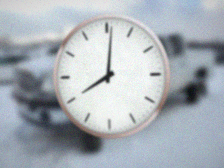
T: 8.01
